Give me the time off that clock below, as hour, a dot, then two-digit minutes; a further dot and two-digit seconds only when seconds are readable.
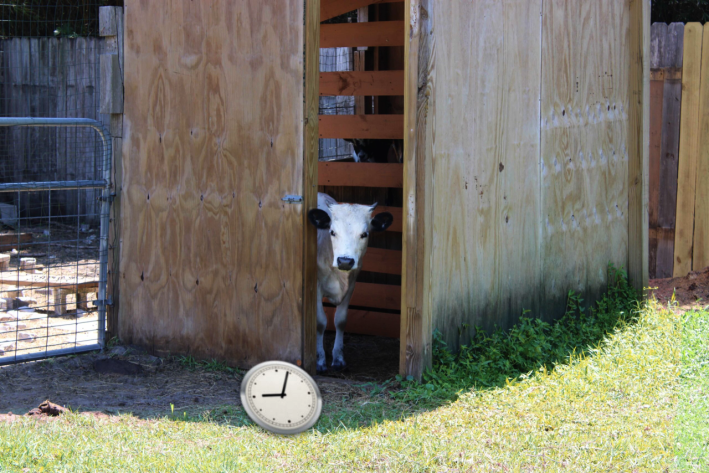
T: 9.04
